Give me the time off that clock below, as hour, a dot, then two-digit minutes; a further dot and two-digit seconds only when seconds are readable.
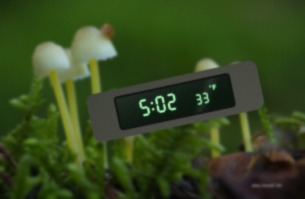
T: 5.02
